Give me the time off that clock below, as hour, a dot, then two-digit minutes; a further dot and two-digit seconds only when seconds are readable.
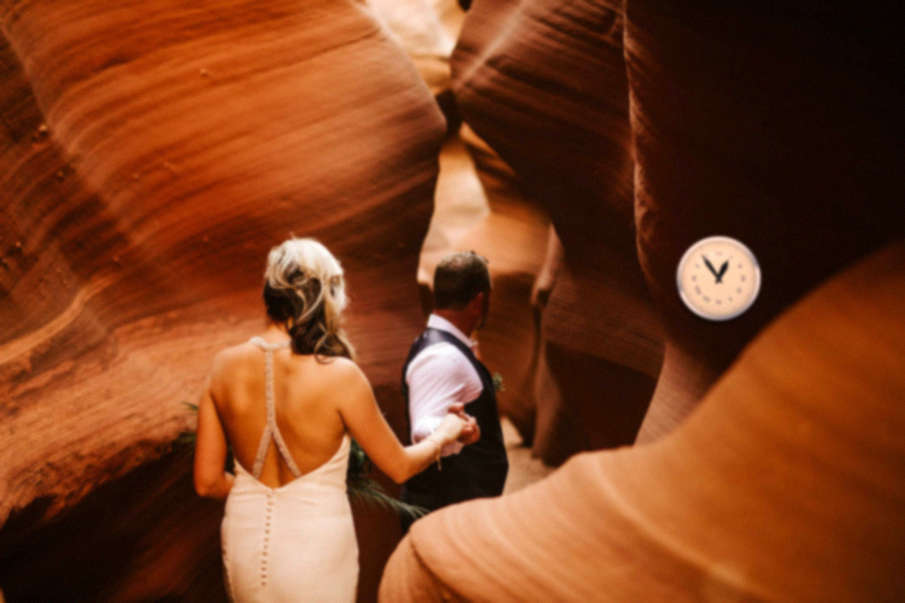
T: 12.54
